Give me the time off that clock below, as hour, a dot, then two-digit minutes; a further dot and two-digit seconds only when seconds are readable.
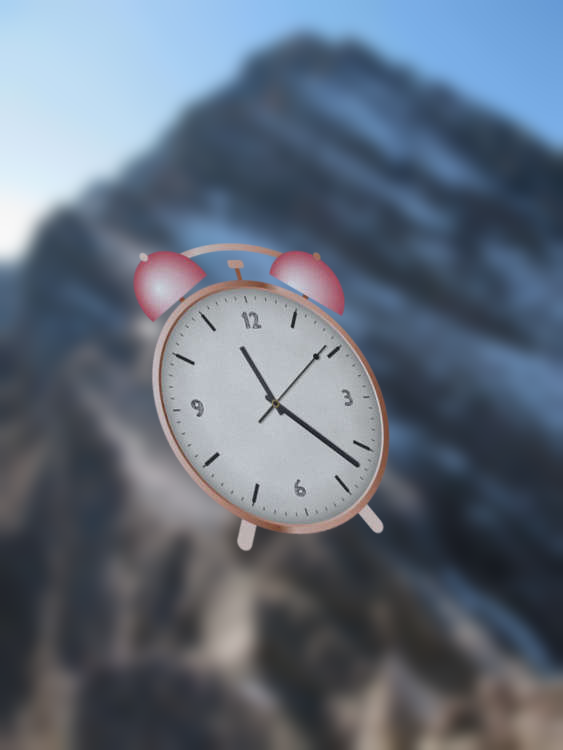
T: 11.22.09
